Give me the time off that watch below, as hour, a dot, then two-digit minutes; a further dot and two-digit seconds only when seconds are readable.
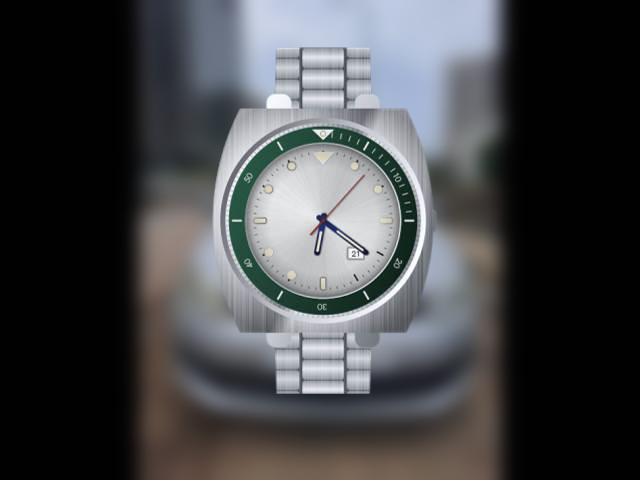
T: 6.21.07
